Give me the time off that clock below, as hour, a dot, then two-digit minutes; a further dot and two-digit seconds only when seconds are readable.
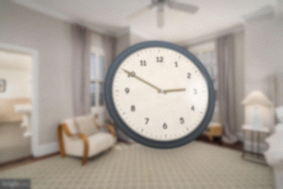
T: 2.50
